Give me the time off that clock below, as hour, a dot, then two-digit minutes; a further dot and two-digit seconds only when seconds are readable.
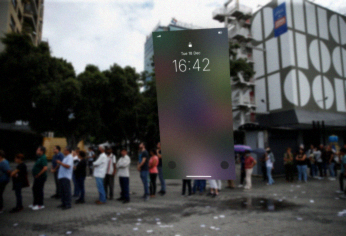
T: 16.42
